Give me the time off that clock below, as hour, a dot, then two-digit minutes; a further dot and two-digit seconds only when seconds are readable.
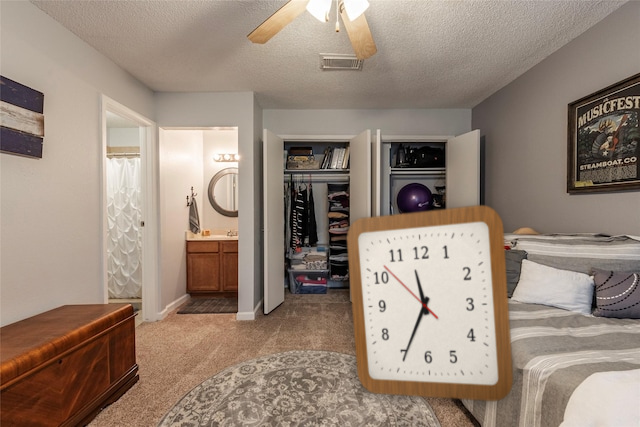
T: 11.34.52
